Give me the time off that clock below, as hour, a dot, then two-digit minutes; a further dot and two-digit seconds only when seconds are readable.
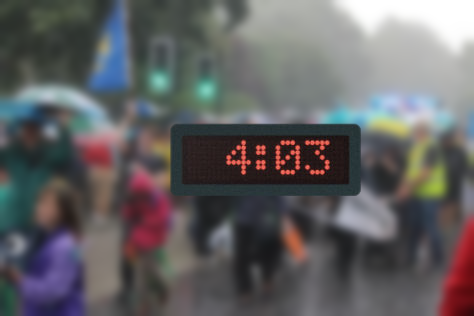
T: 4.03
